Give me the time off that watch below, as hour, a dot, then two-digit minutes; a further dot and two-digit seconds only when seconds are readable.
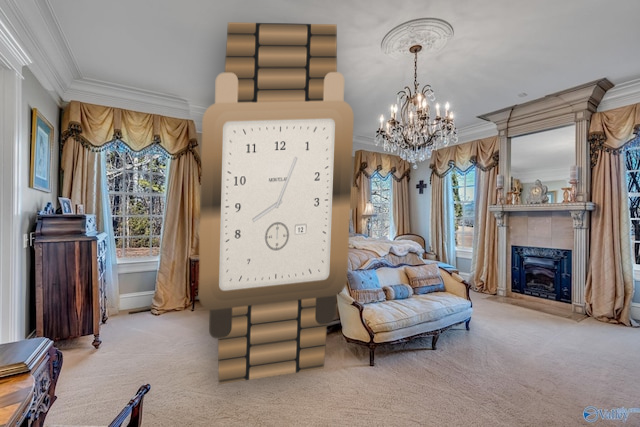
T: 8.04
